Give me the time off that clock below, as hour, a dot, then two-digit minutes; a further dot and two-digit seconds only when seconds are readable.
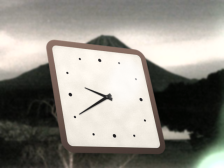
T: 9.40
